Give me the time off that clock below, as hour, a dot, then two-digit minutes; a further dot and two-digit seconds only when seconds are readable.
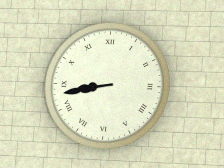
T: 8.43
